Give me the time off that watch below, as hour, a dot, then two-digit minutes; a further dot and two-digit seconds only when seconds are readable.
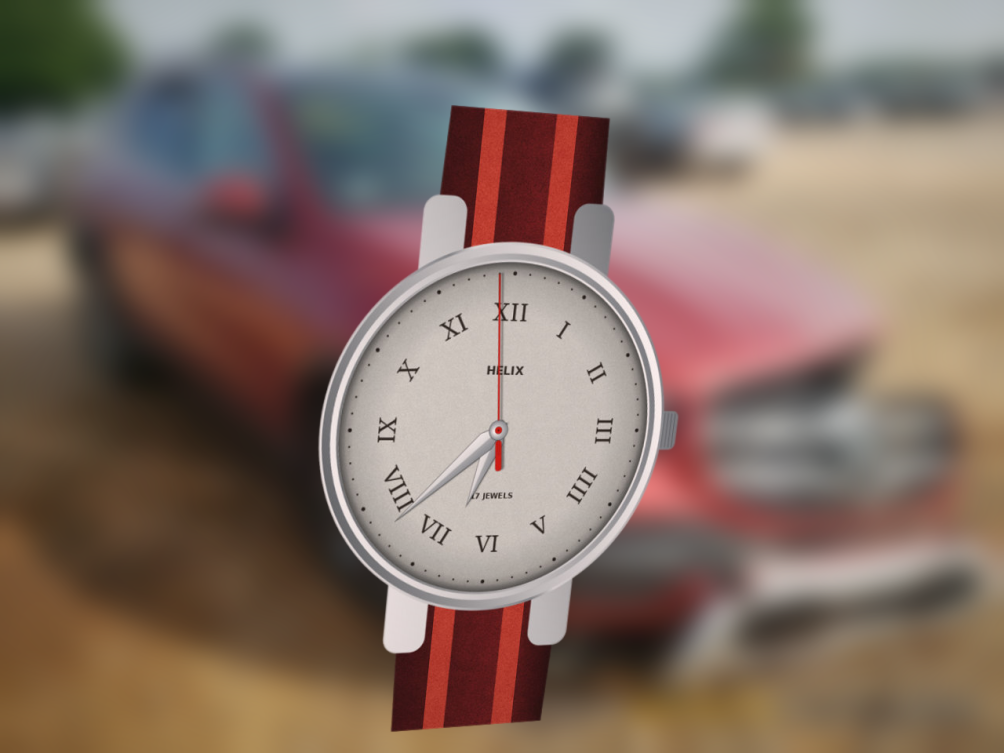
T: 6.37.59
